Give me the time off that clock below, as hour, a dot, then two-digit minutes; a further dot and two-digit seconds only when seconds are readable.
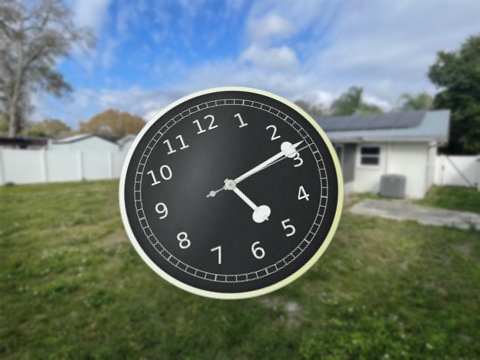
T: 5.13.14
